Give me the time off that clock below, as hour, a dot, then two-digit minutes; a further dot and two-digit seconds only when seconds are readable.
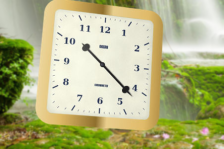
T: 10.22
